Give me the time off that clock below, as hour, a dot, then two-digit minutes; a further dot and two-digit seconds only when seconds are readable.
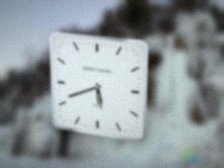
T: 5.41
